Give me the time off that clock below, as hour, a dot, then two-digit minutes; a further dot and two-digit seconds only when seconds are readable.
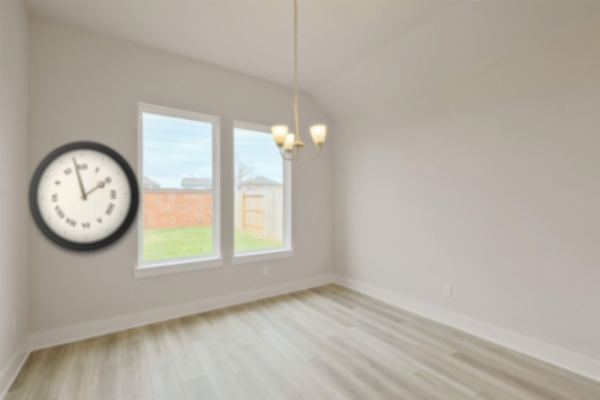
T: 1.58
